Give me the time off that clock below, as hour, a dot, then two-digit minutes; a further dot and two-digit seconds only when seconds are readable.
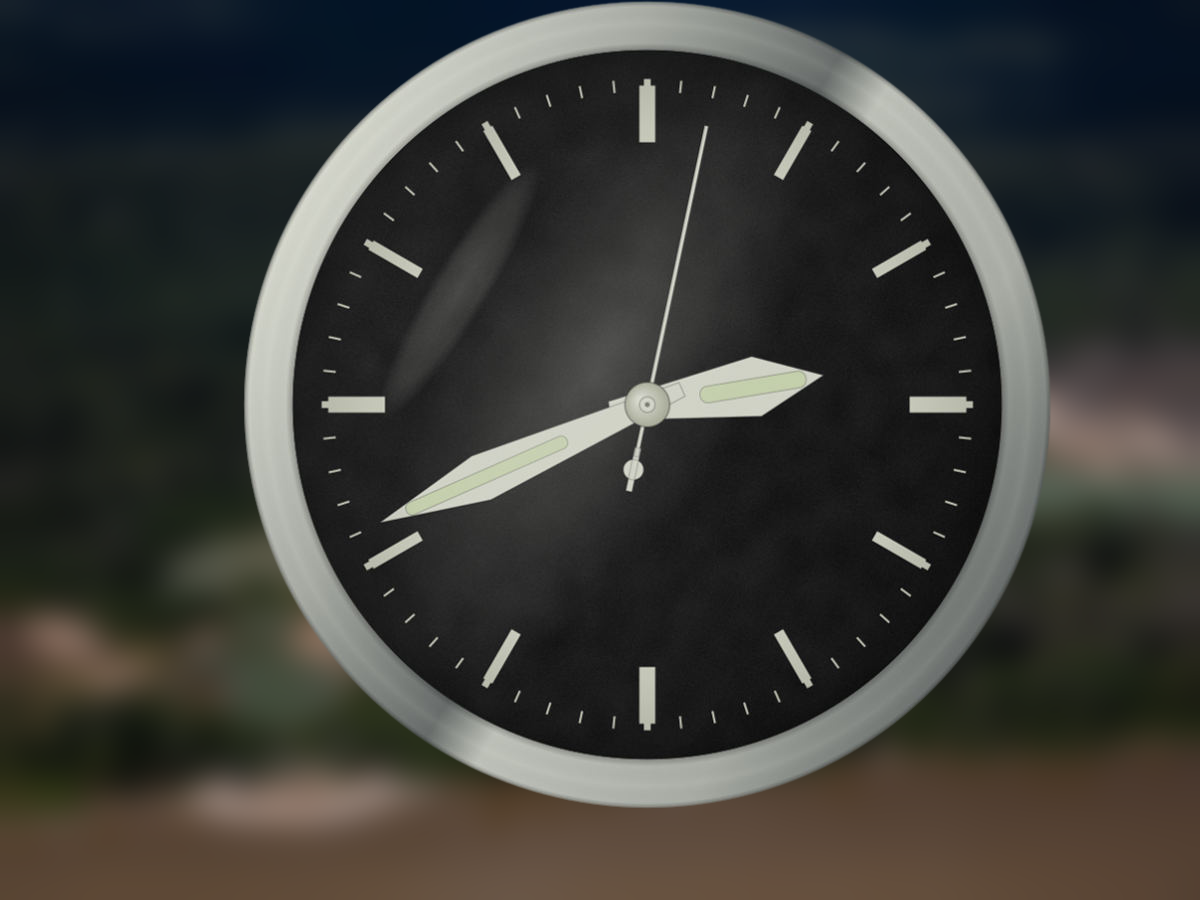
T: 2.41.02
